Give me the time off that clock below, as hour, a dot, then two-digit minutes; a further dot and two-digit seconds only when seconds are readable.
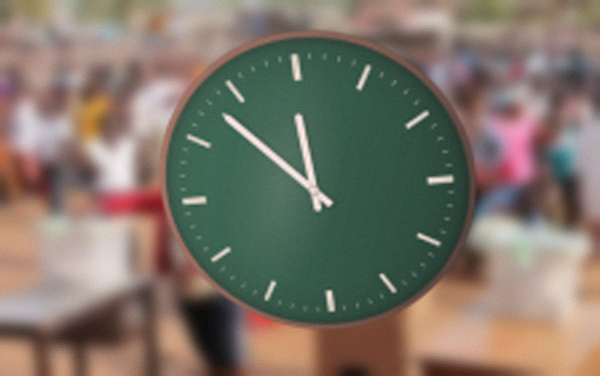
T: 11.53
